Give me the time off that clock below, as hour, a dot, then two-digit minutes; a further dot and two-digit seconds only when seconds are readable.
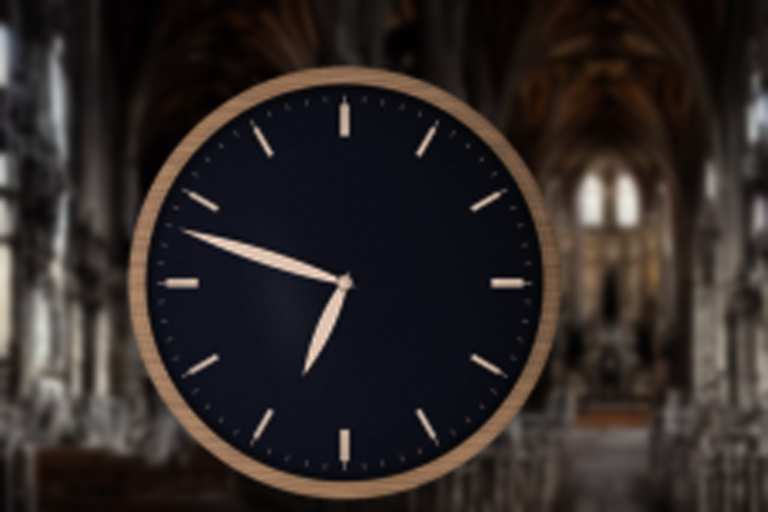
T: 6.48
